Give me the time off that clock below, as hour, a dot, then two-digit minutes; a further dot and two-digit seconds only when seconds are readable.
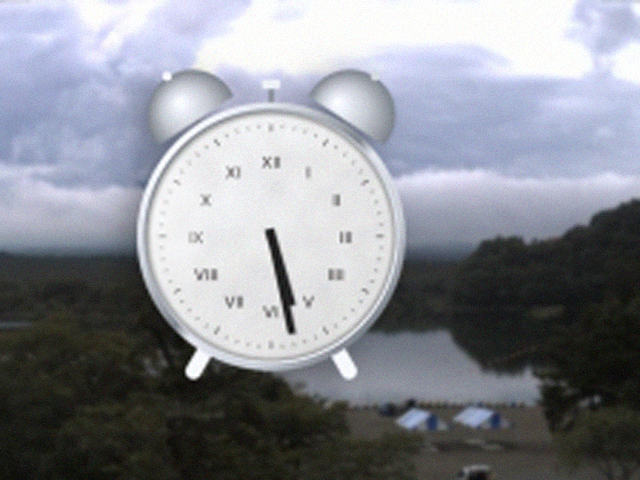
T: 5.28
